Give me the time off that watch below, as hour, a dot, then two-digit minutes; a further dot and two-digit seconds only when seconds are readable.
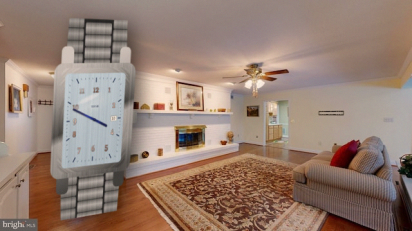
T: 3.49
